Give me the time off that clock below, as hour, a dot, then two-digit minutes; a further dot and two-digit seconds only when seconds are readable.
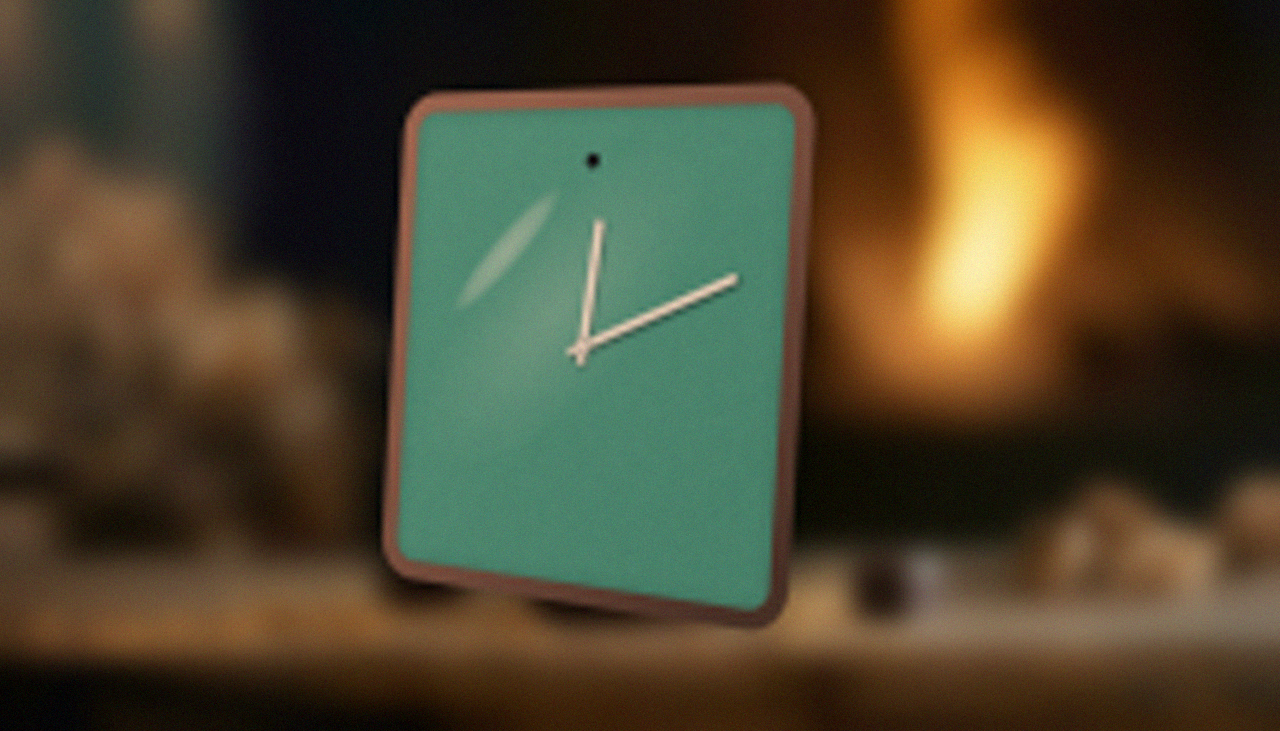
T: 12.11
